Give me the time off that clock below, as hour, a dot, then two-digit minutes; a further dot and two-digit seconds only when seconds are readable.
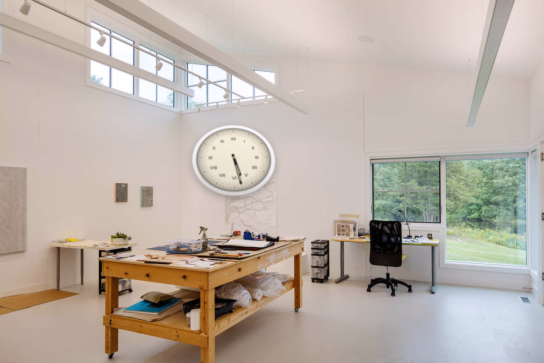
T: 5.28
